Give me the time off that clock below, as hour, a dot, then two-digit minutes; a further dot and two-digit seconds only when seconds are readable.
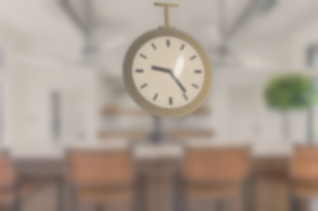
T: 9.24
